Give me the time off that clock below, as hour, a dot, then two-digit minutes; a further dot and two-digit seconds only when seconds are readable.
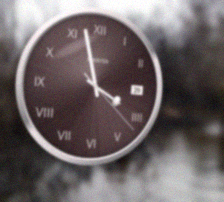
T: 3.57.22
